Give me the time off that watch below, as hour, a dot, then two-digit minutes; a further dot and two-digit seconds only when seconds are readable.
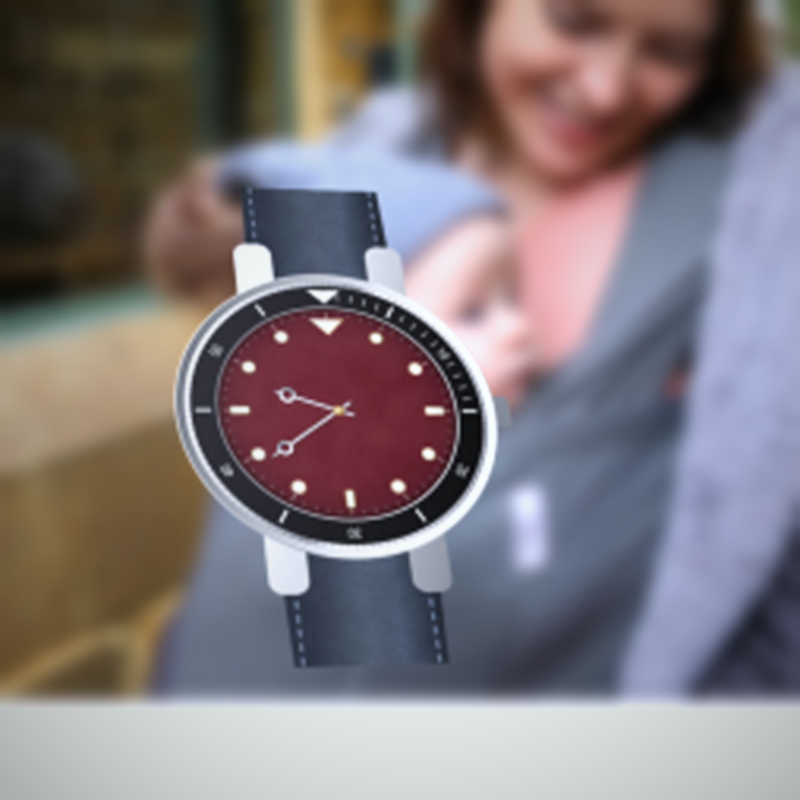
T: 9.39
